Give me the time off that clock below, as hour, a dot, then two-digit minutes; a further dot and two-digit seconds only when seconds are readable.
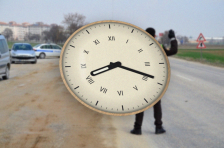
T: 8.19
